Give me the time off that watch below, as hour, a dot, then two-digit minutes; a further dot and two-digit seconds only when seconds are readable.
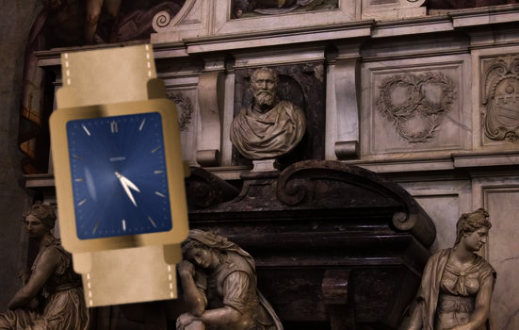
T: 4.26
